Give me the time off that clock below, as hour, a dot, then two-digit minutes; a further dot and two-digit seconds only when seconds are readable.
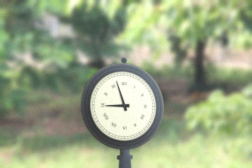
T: 8.57
